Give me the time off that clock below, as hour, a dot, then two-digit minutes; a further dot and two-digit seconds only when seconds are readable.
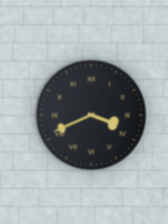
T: 3.41
